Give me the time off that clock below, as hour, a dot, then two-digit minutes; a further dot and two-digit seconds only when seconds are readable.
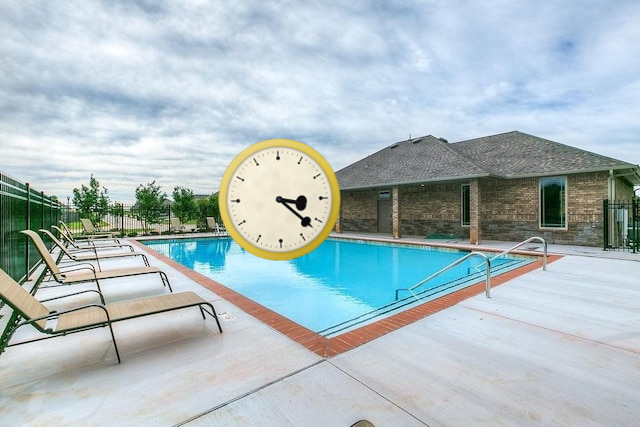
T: 3.22
